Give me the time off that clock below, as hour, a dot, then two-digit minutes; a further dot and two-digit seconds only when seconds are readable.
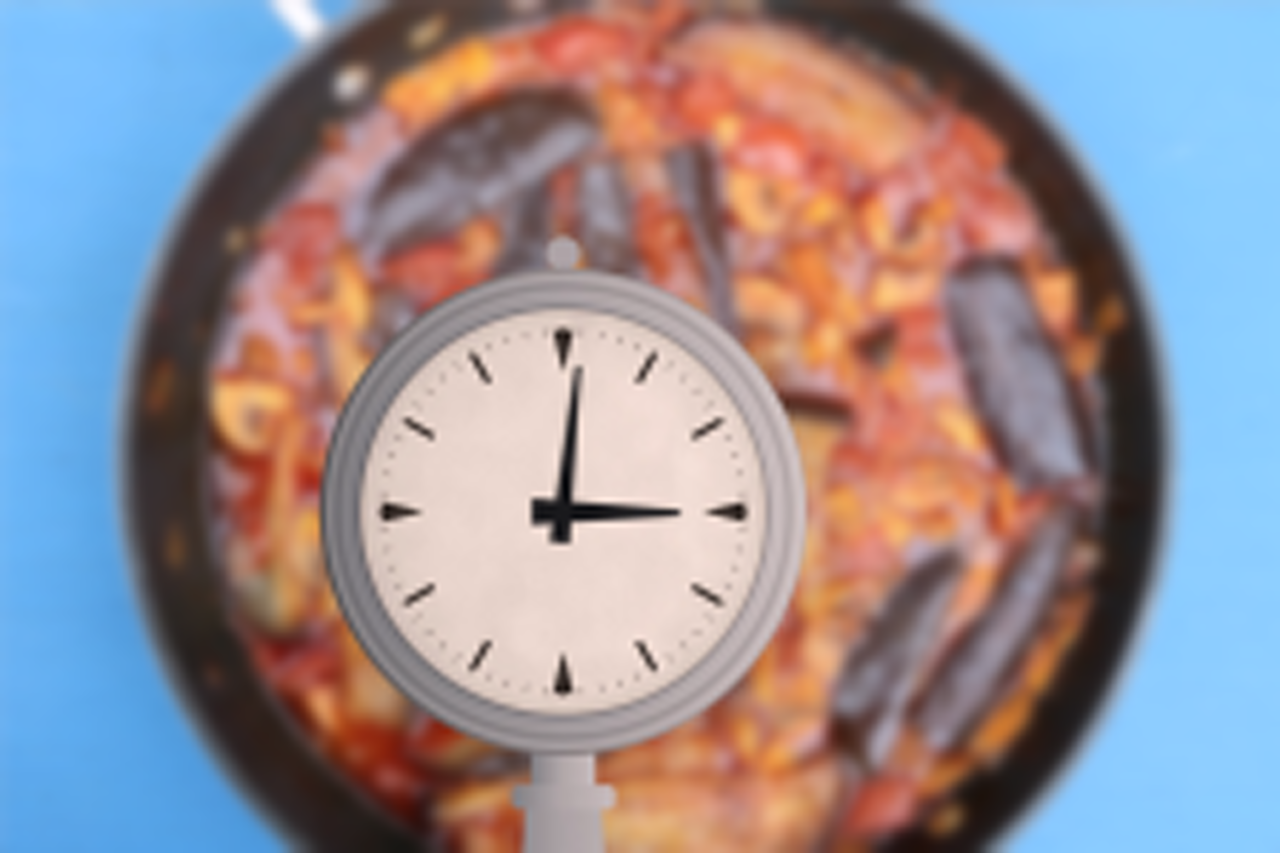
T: 3.01
